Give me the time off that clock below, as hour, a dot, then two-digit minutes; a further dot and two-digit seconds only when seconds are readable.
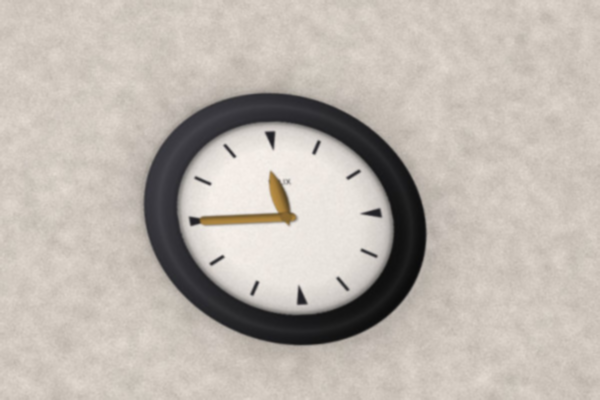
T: 11.45
